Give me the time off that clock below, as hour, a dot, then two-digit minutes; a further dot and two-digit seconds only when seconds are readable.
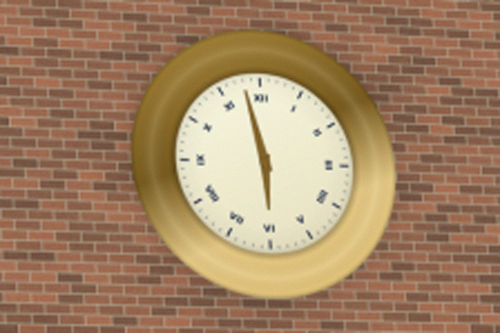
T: 5.58
